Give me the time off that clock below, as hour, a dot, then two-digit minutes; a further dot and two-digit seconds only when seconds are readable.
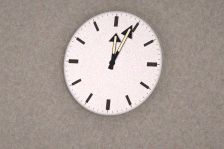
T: 12.04
